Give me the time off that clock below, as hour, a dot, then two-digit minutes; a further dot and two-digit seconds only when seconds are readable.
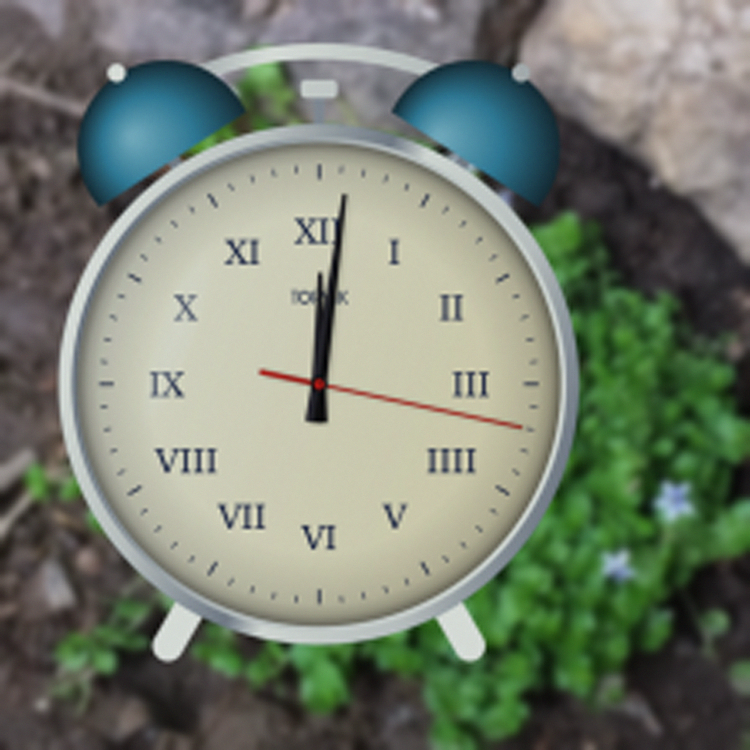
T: 12.01.17
